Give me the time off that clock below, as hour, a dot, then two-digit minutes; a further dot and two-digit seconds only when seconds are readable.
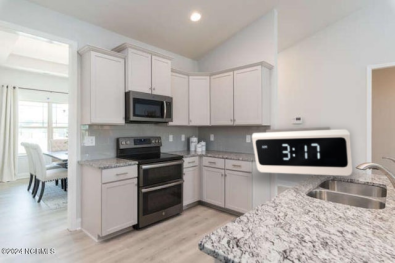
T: 3.17
